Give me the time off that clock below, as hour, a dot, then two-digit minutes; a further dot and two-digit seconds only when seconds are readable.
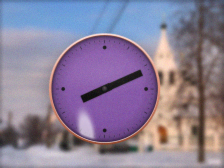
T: 8.11
